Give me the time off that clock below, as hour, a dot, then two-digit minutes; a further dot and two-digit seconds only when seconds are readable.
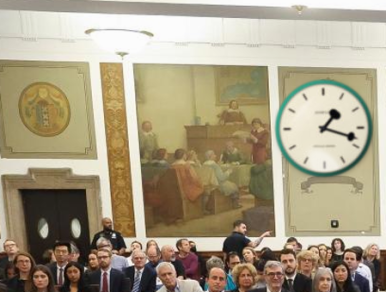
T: 1.18
